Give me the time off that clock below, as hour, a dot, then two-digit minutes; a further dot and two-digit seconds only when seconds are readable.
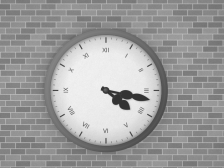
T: 4.17
